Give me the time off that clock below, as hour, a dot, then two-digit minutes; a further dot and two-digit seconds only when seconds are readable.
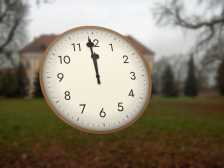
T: 11.59
